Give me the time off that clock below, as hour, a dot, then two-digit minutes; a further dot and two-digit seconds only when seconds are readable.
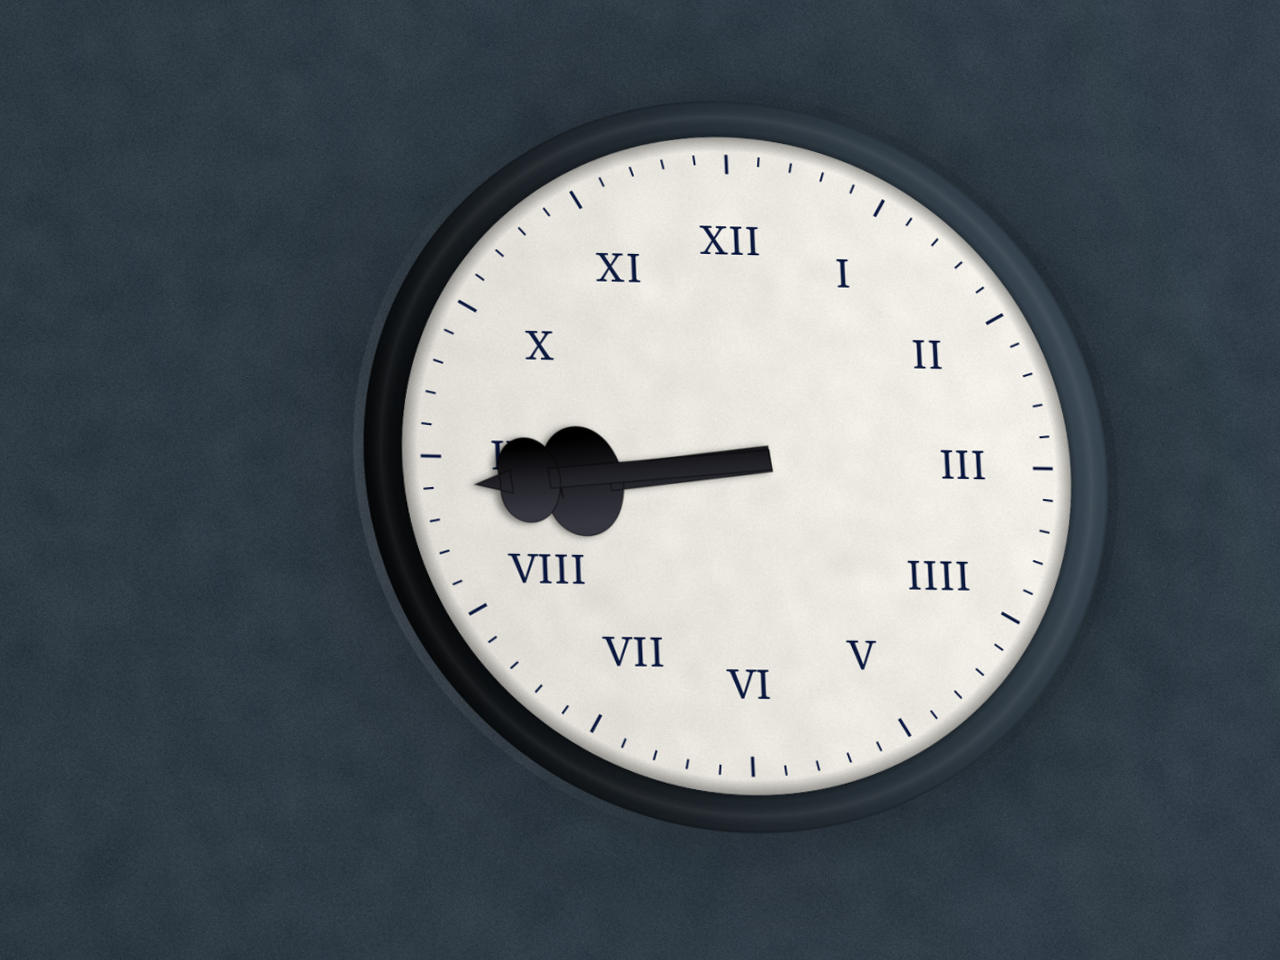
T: 8.44
